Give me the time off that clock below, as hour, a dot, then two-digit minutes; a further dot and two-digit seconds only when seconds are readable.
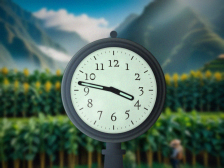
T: 3.47
